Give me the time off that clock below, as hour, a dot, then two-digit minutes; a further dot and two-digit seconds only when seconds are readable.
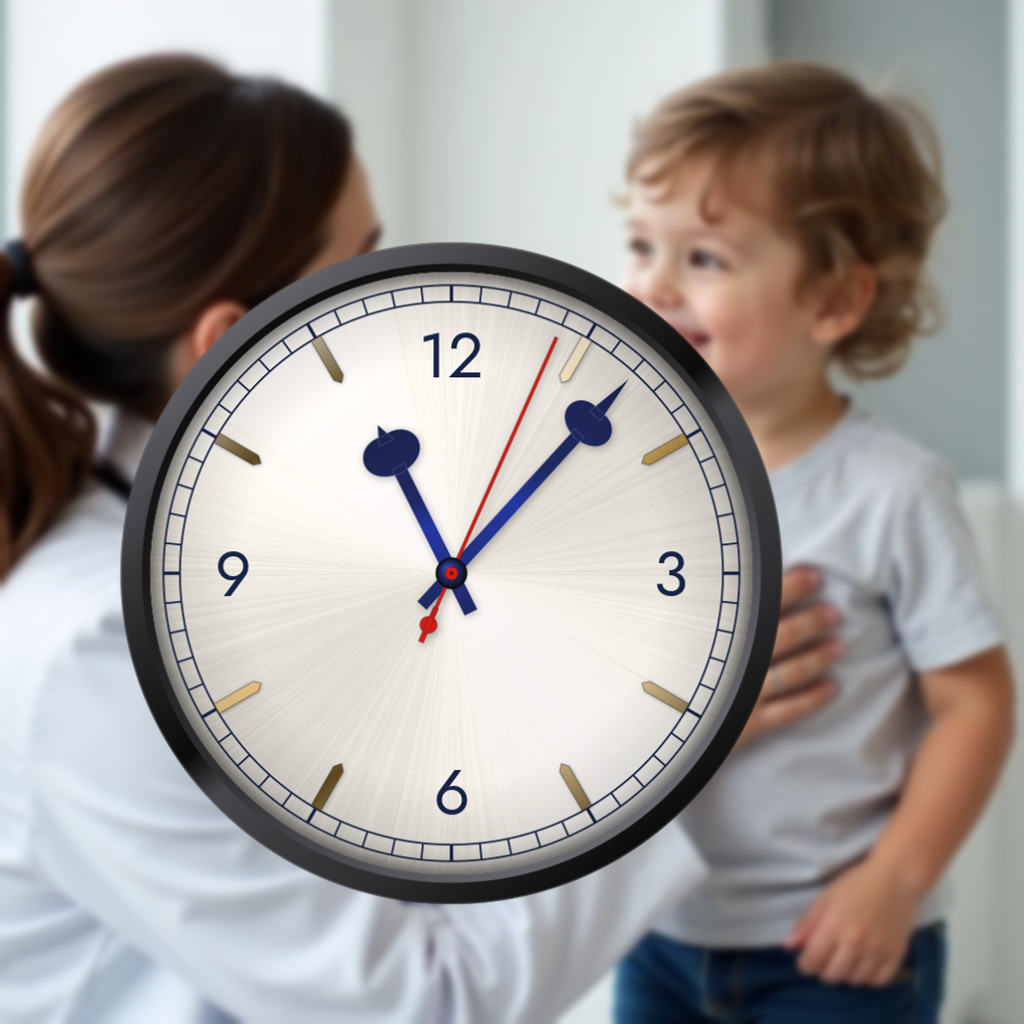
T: 11.07.04
